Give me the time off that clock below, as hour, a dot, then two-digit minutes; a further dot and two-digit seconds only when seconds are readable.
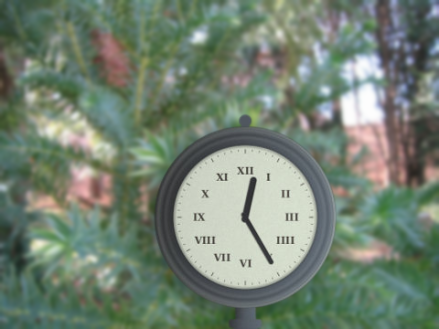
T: 12.25
